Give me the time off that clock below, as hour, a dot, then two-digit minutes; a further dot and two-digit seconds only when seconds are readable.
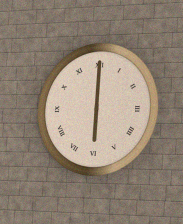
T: 6.00
